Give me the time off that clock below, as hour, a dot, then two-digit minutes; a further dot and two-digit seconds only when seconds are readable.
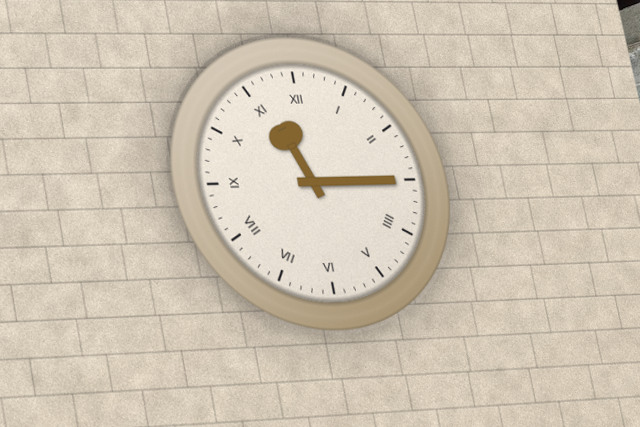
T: 11.15
